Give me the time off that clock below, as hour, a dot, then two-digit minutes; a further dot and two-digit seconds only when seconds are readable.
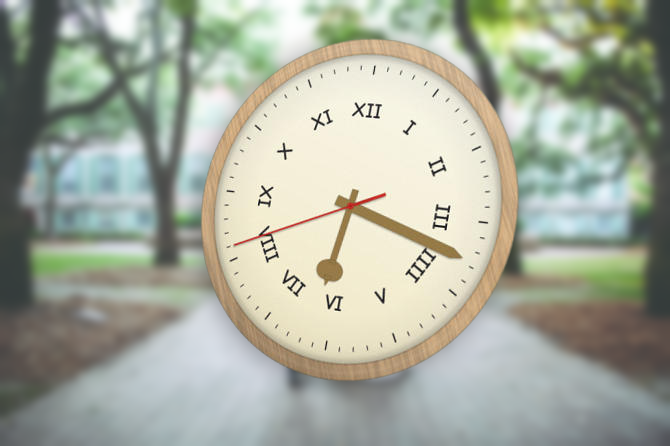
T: 6.17.41
